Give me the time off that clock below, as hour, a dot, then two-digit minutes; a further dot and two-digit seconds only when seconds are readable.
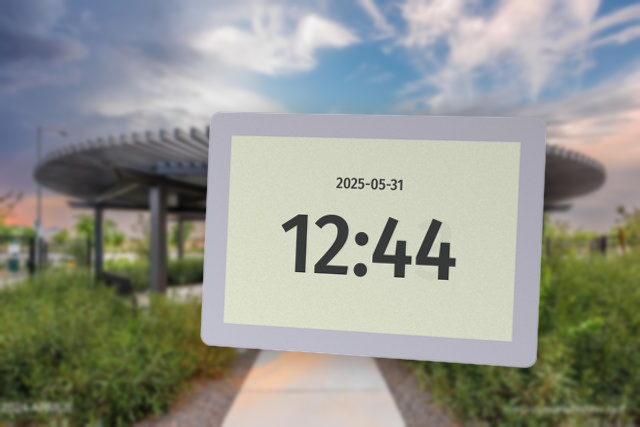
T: 12.44
